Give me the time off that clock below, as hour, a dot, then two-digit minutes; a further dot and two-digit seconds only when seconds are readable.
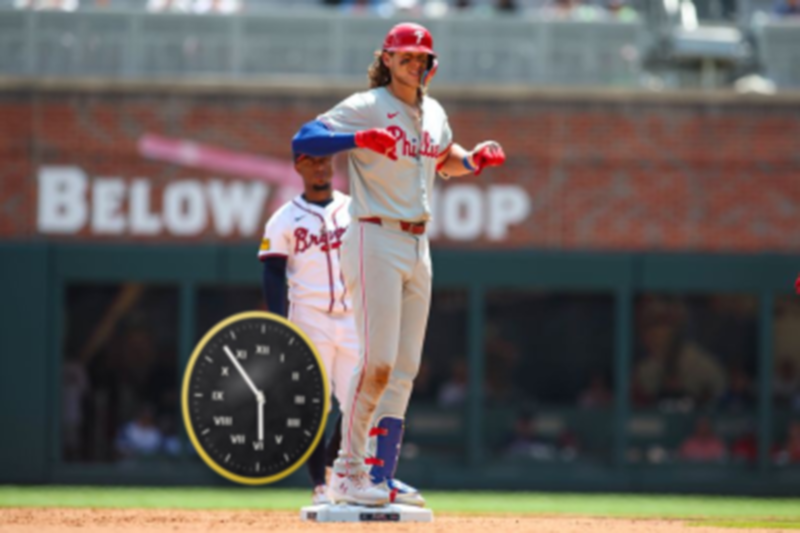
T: 5.53
